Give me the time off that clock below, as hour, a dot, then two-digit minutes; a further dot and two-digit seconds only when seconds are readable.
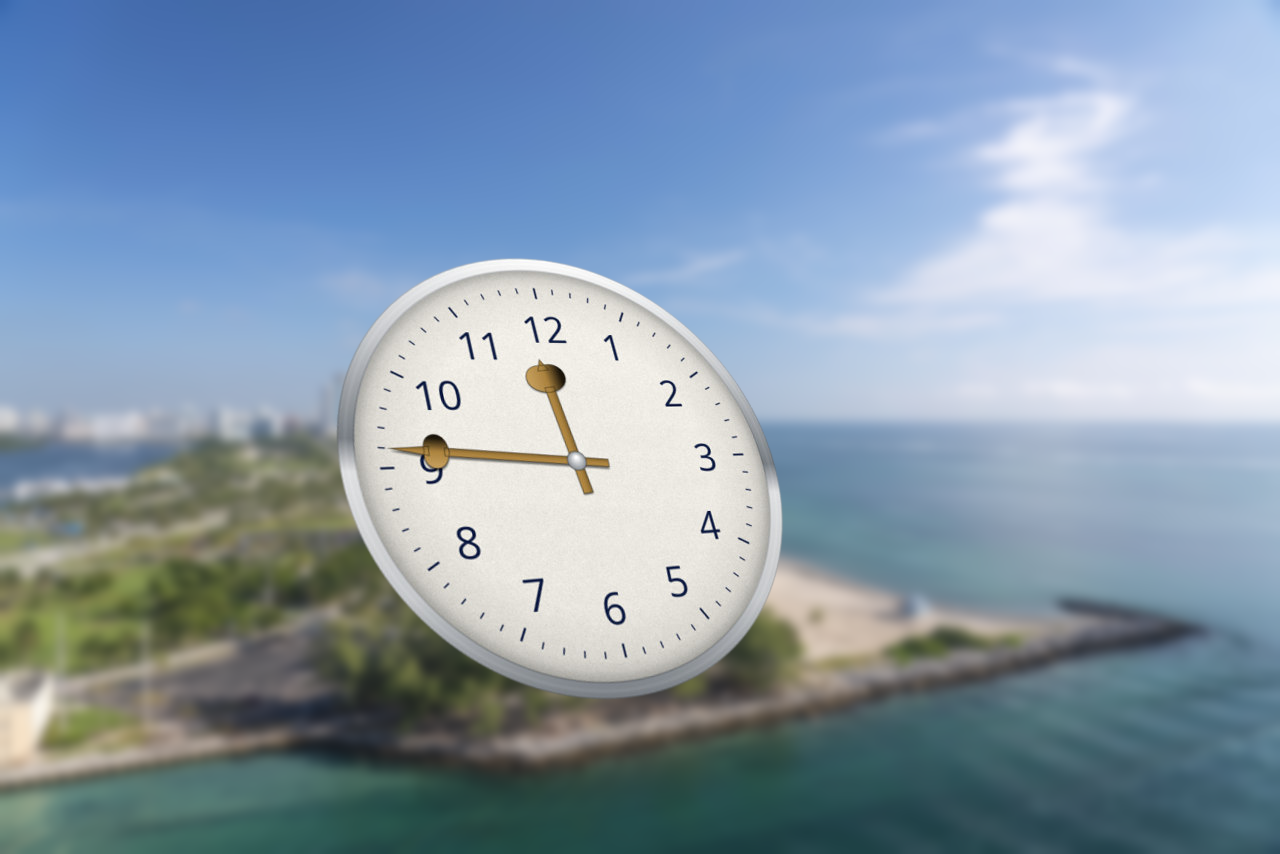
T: 11.46
